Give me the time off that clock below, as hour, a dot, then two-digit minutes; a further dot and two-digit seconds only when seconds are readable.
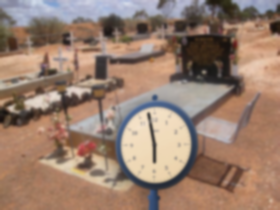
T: 5.58
